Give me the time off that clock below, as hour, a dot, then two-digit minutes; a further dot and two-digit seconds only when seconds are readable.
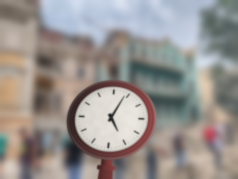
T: 5.04
